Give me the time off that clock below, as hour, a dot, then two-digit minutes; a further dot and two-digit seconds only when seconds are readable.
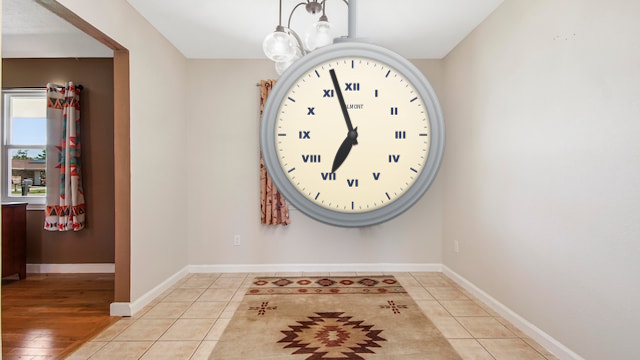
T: 6.57
